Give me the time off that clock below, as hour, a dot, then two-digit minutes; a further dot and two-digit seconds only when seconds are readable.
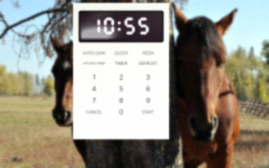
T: 10.55
